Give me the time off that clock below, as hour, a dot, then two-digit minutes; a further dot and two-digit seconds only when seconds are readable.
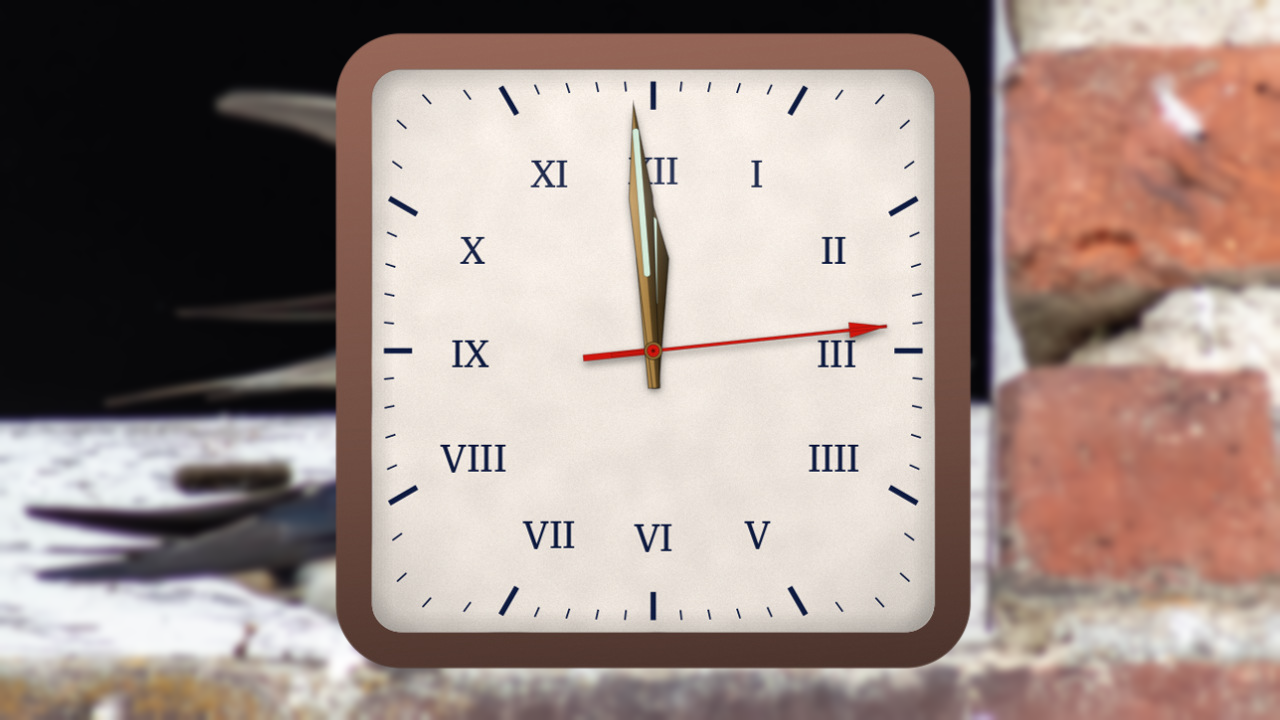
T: 11.59.14
